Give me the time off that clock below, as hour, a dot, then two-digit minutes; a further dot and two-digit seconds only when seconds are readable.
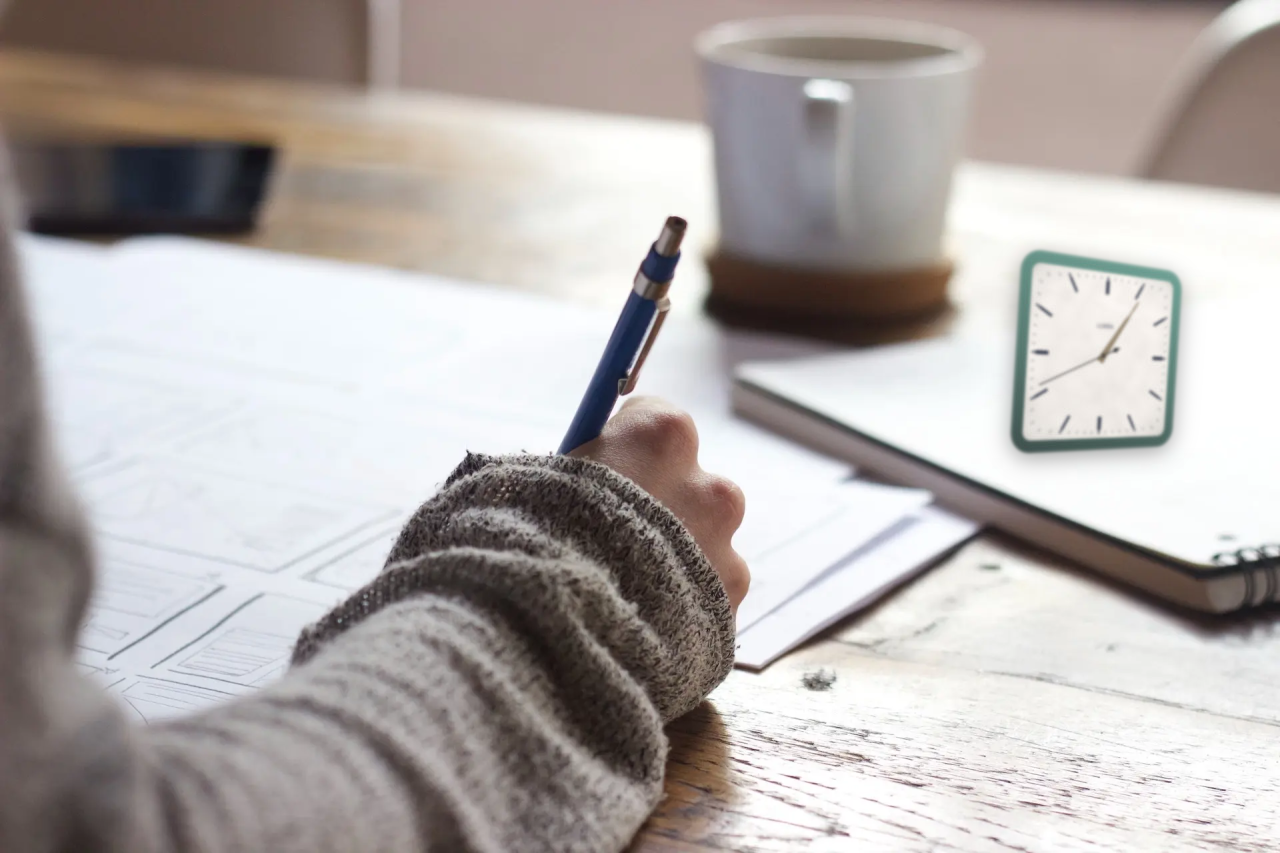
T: 1.05.41
